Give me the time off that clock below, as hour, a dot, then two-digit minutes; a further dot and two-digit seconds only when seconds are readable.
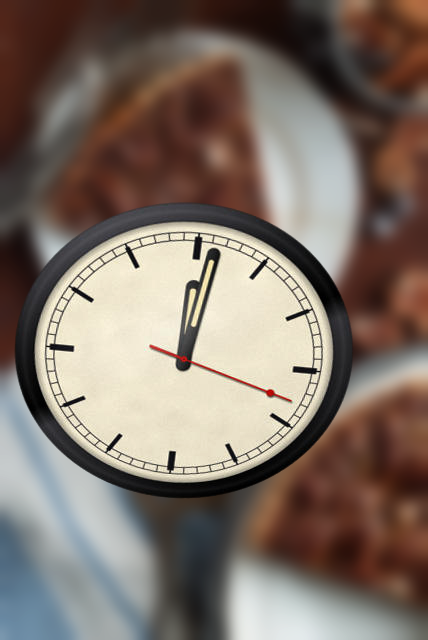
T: 12.01.18
